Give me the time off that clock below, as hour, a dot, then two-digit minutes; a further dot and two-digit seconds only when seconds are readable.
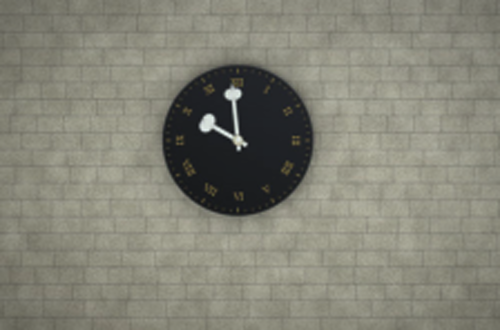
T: 9.59
